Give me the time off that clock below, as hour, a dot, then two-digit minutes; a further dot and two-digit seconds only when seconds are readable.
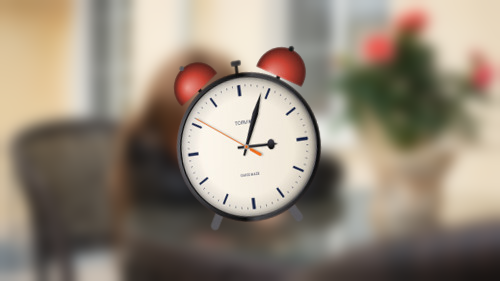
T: 3.03.51
